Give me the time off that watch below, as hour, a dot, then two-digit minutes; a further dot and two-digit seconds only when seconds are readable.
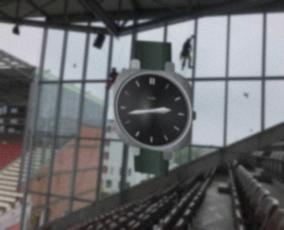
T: 2.43
